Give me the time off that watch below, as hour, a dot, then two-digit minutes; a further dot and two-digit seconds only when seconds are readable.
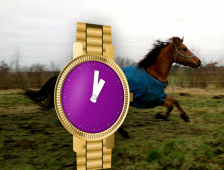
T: 1.01
